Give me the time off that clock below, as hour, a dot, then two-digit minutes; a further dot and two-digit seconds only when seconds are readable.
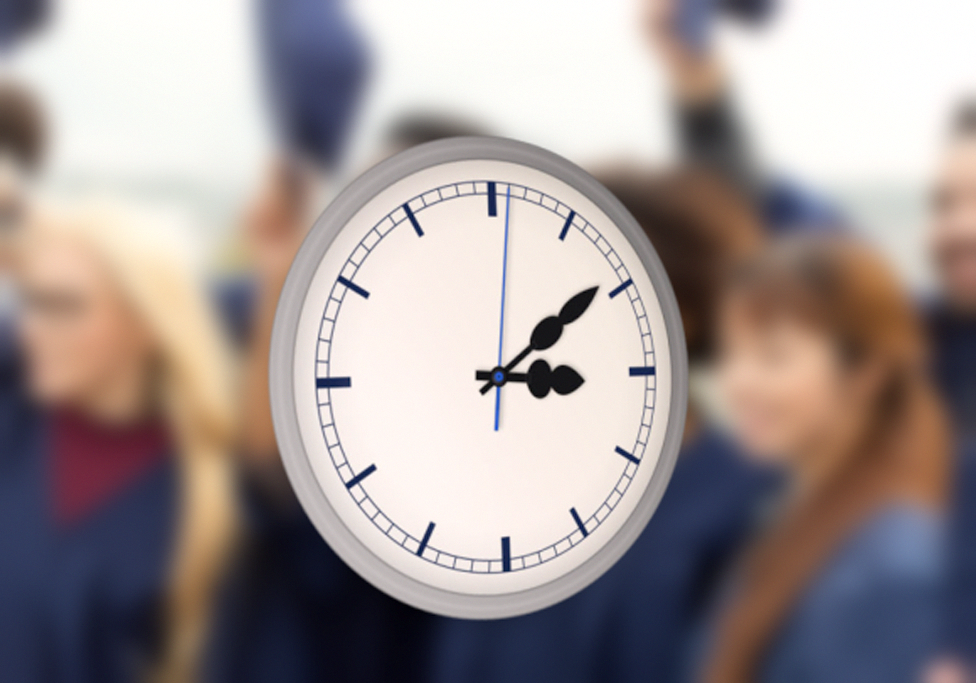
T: 3.09.01
